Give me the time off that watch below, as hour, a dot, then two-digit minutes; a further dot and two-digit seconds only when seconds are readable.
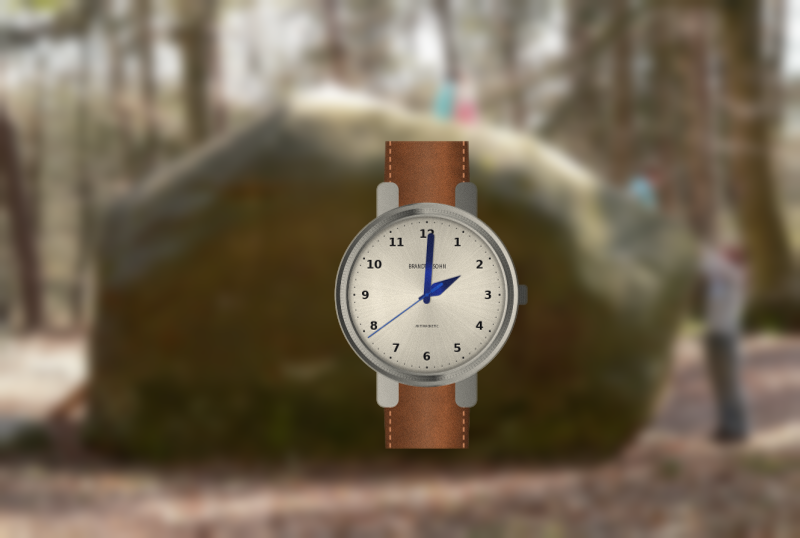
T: 2.00.39
